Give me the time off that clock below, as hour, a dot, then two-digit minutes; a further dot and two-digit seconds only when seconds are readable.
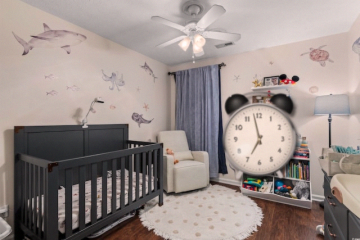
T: 6.58
